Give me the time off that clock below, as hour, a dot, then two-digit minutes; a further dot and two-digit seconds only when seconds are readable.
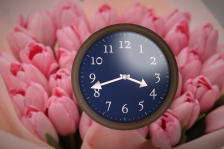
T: 3.42
